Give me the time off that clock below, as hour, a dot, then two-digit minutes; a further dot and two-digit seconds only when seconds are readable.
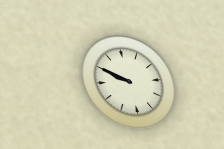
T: 9.50
